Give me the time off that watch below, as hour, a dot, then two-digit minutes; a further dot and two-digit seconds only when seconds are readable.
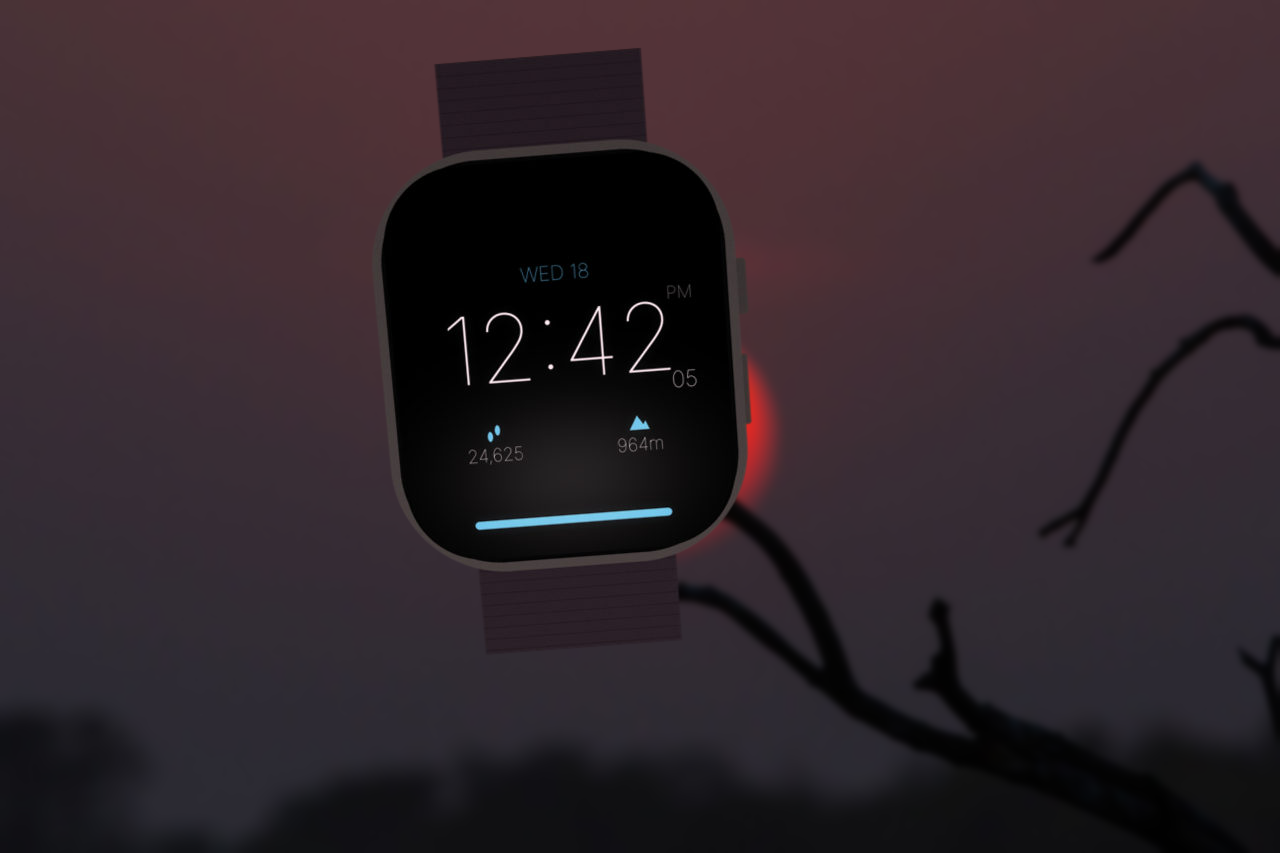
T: 12.42.05
